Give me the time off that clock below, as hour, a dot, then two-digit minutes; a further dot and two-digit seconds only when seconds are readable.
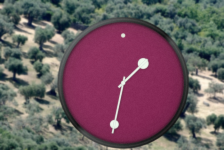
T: 1.32
